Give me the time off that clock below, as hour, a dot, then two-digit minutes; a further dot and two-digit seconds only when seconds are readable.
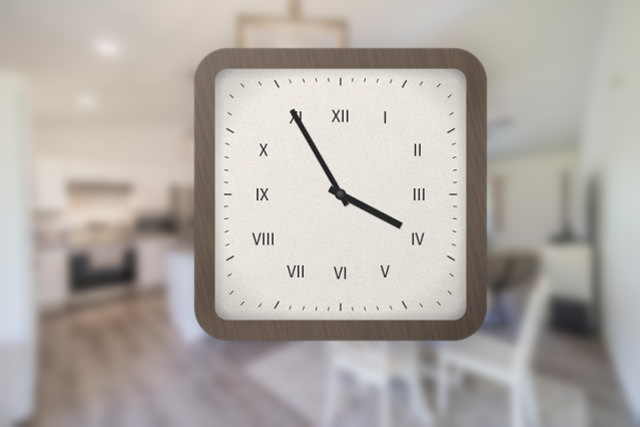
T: 3.55
